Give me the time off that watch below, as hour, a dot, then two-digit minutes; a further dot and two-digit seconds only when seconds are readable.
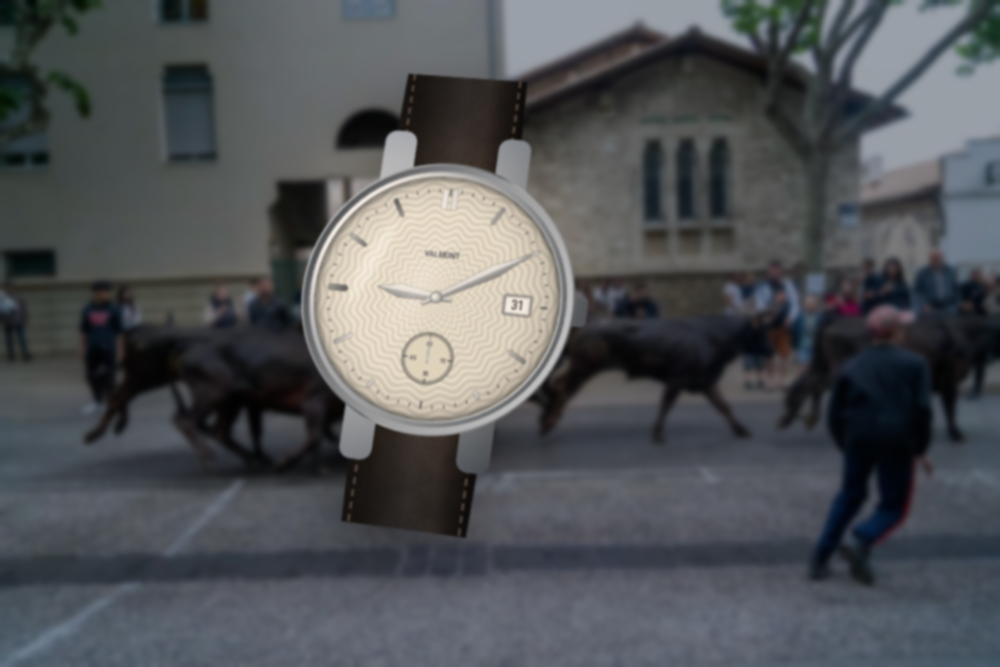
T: 9.10
